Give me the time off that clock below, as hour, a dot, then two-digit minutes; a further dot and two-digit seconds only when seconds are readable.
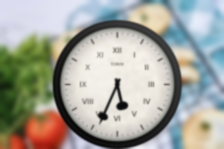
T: 5.34
